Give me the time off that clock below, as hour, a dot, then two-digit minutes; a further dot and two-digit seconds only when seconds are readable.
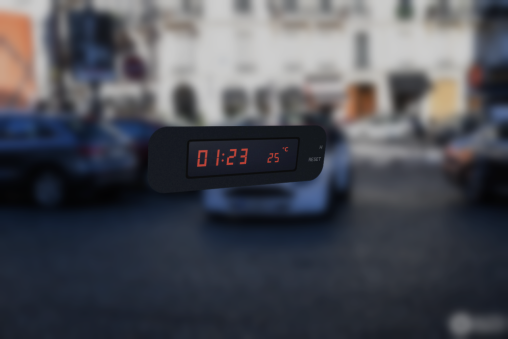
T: 1.23
